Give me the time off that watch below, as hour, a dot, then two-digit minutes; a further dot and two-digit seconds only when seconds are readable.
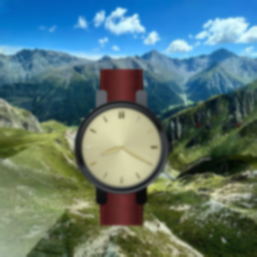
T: 8.20
